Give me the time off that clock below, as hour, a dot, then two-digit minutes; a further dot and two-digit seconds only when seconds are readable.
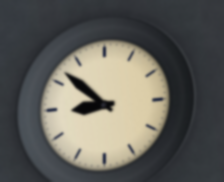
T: 8.52
